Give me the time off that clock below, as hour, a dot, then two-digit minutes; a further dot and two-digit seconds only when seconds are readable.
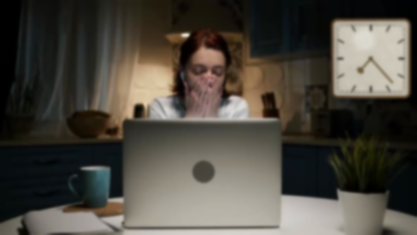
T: 7.23
